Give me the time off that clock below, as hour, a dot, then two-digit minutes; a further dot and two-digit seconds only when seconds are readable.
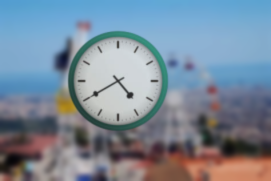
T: 4.40
